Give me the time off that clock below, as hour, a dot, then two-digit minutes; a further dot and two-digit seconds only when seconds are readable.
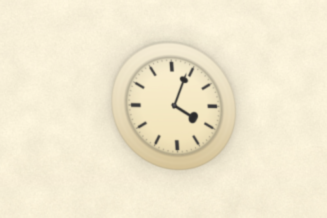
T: 4.04
